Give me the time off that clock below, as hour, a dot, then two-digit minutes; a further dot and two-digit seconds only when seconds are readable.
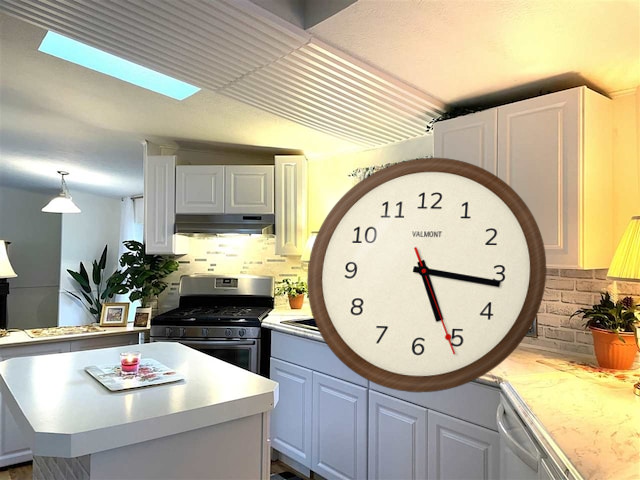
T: 5.16.26
